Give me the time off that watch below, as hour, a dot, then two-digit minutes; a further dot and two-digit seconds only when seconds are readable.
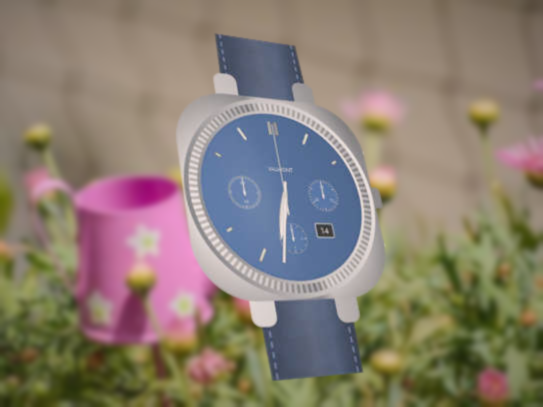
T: 6.32
